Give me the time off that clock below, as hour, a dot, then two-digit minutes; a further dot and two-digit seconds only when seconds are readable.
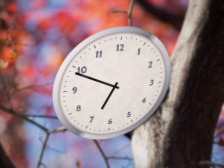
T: 6.49
